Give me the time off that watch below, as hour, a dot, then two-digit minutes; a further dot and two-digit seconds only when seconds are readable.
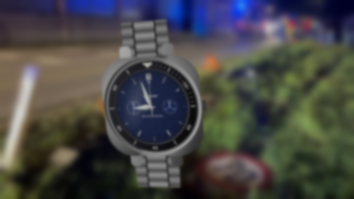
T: 8.57
